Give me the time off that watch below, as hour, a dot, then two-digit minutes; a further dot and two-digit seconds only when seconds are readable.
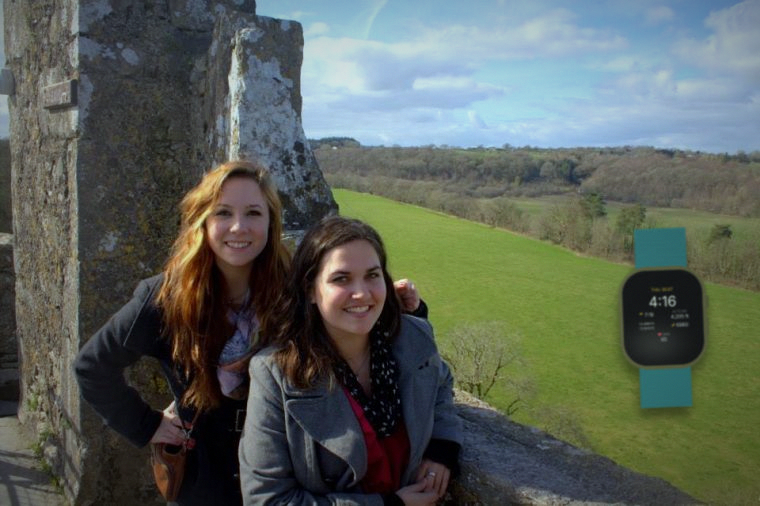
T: 4.16
